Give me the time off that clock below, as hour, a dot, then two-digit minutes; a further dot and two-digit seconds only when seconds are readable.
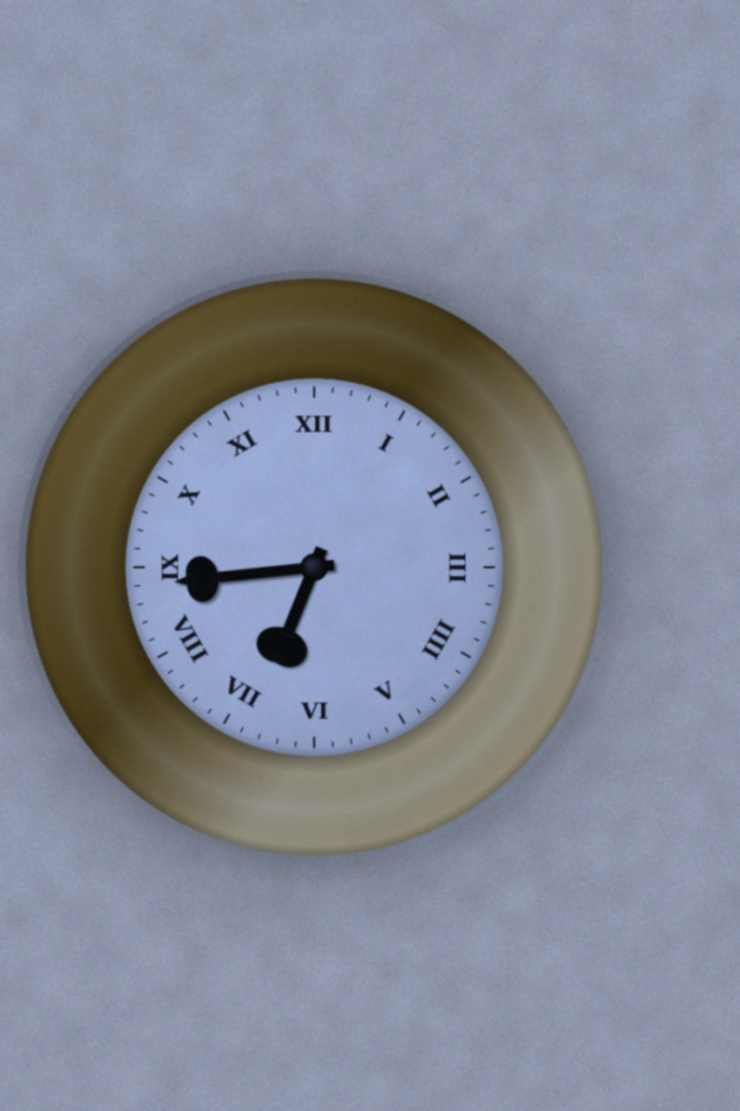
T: 6.44
